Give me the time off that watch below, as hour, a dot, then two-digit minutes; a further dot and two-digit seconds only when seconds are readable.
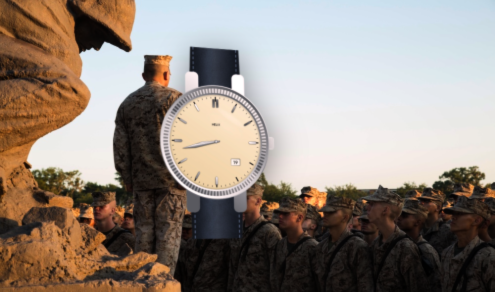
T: 8.43
